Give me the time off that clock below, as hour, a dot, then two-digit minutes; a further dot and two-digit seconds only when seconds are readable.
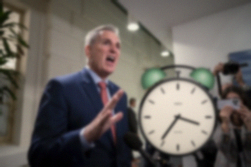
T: 3.36
